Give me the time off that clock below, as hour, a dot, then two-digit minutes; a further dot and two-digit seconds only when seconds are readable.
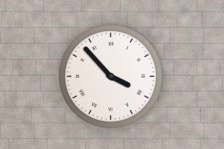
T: 3.53
